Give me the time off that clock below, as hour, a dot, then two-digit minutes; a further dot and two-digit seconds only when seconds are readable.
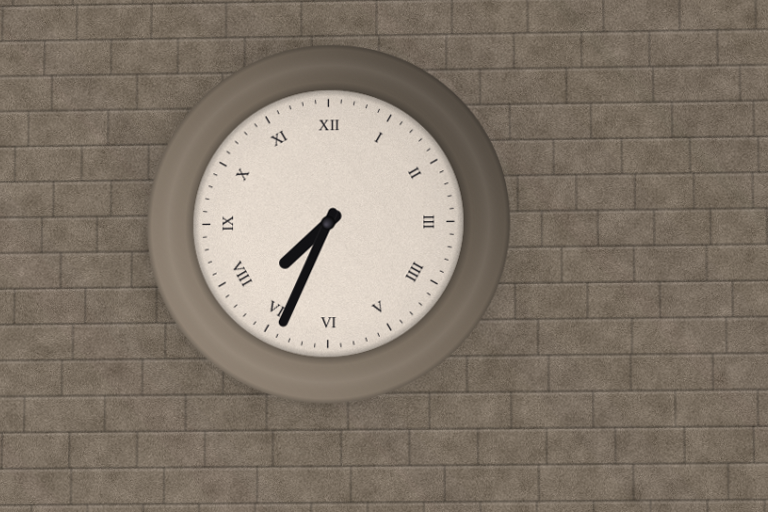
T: 7.34
